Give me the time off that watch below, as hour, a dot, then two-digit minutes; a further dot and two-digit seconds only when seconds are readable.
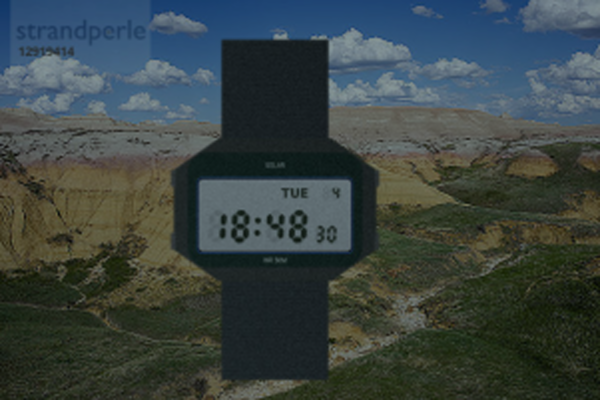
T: 18.48.30
